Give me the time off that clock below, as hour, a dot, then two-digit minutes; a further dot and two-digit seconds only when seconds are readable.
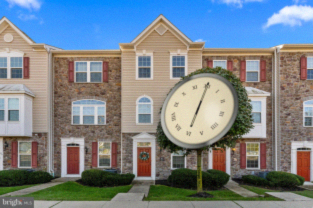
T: 6.00
